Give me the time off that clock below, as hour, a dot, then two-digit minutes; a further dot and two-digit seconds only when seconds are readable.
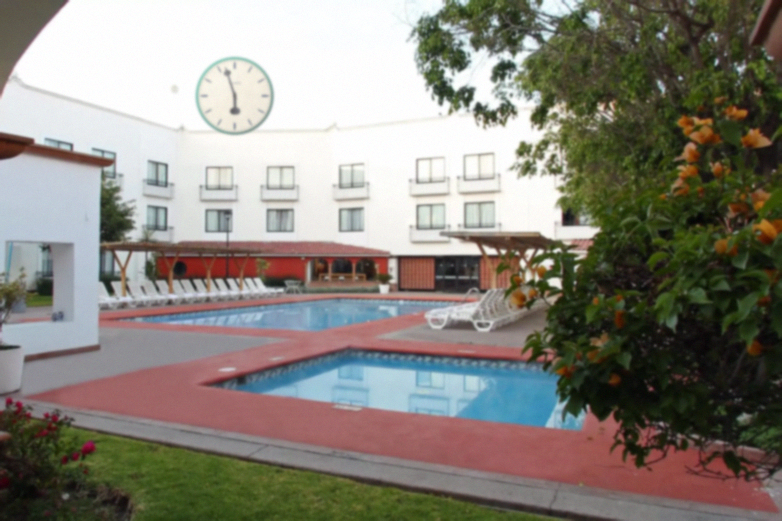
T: 5.57
